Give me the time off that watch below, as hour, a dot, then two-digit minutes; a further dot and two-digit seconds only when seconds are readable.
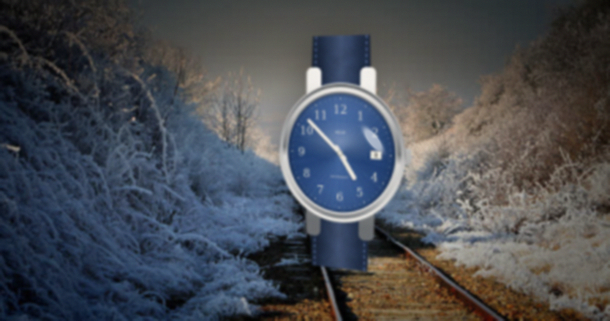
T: 4.52
